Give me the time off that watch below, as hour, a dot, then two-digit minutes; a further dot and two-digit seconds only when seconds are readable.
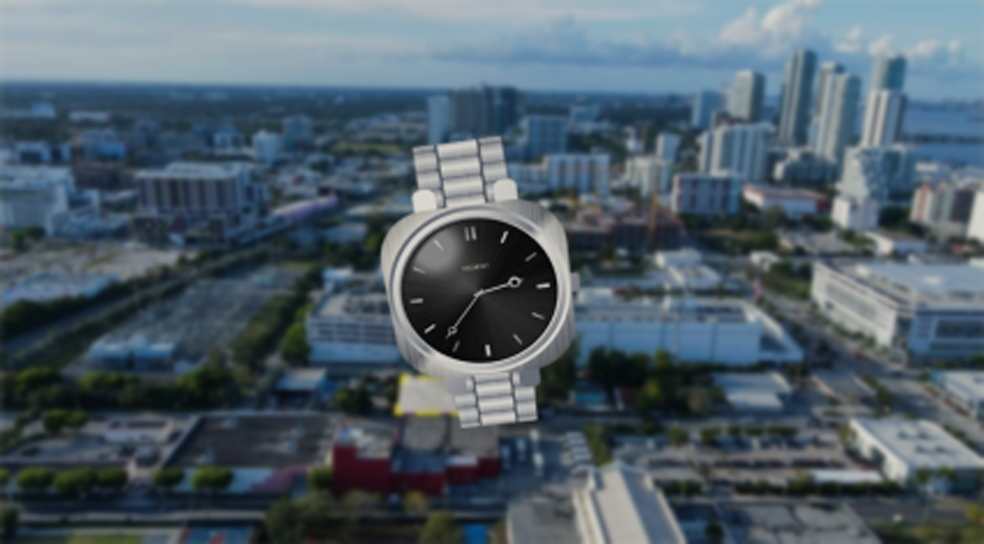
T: 2.37
